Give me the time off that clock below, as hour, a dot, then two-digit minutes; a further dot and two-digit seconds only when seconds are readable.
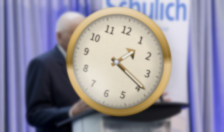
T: 1.19
